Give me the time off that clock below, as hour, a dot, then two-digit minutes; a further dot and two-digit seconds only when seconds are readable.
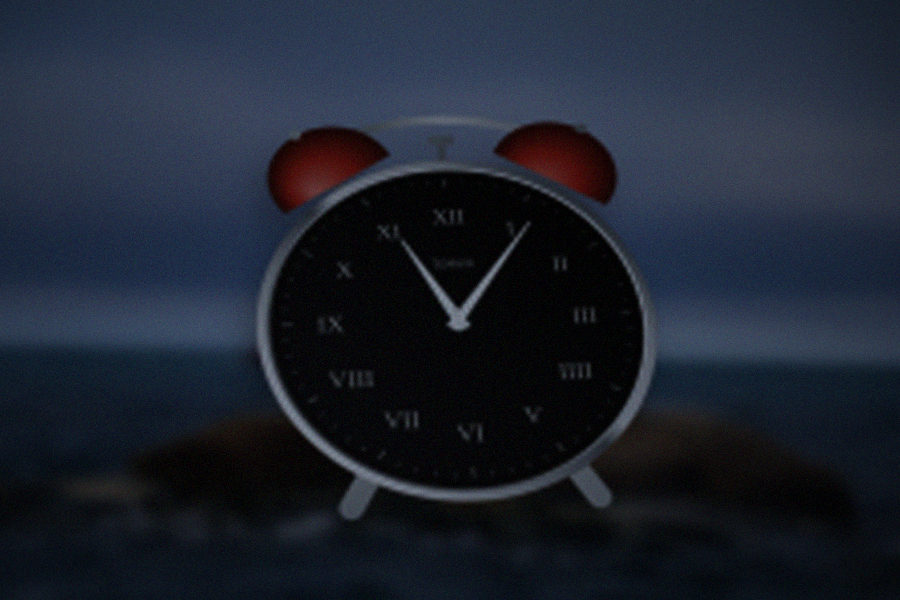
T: 11.06
